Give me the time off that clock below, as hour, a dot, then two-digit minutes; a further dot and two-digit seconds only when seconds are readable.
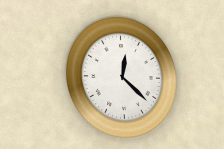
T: 12.22
